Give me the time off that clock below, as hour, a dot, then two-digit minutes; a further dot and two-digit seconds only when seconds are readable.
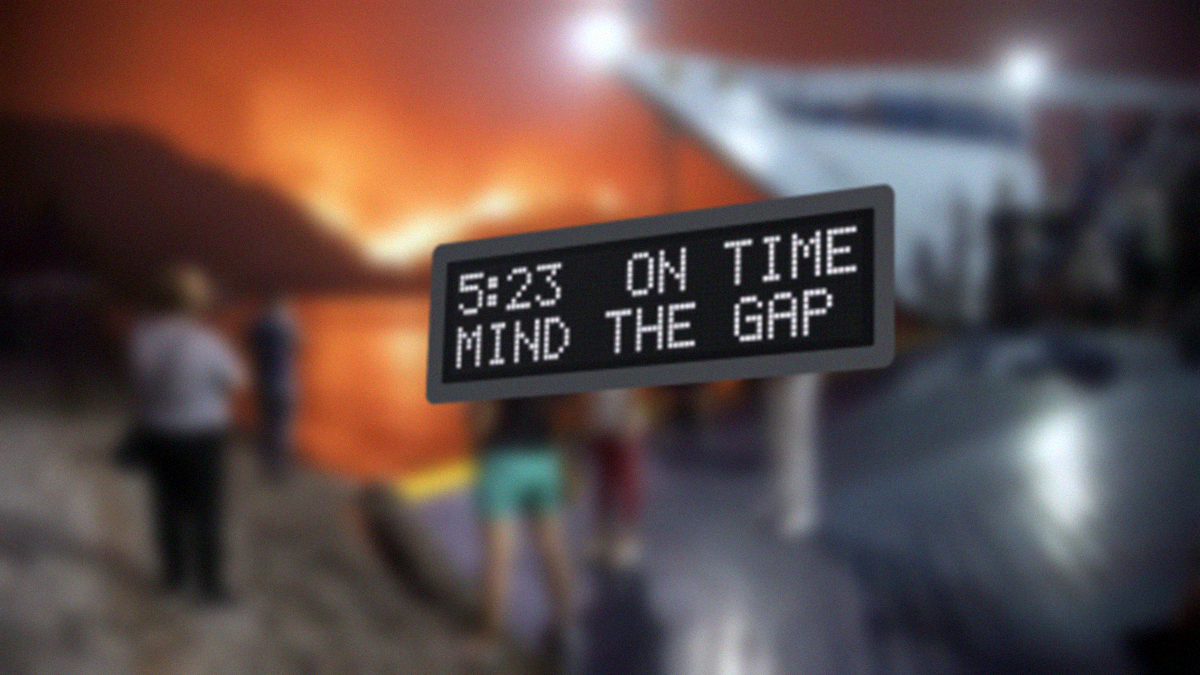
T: 5.23
